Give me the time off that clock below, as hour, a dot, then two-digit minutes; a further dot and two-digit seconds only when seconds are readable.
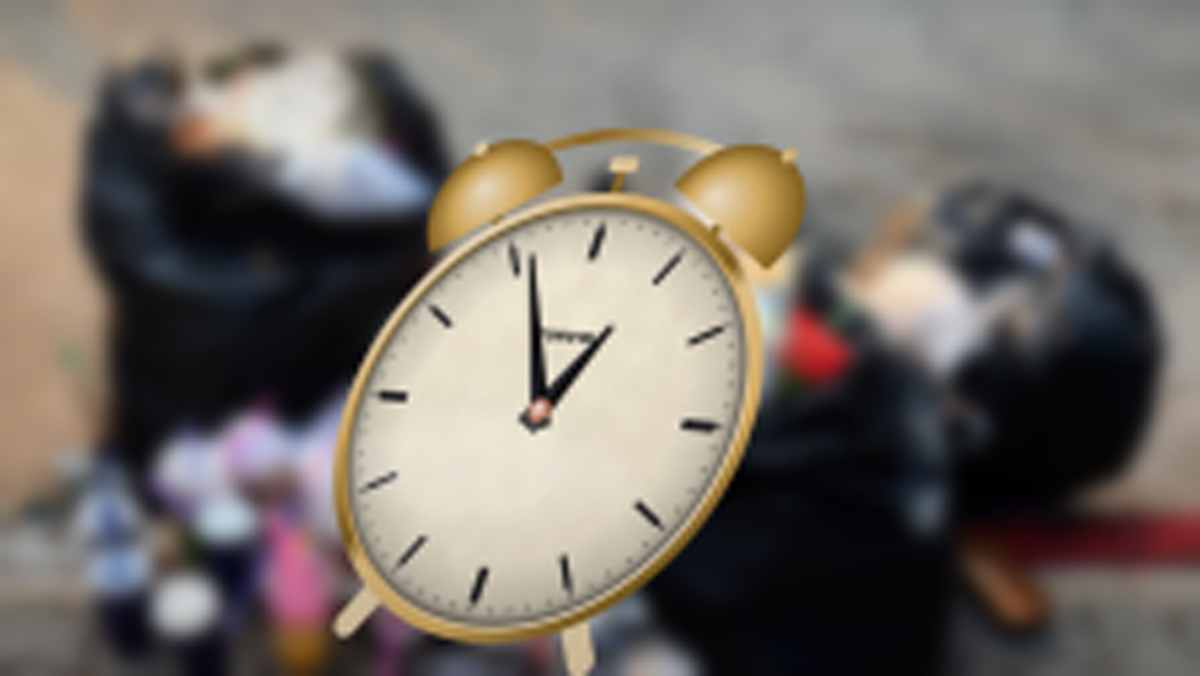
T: 12.56
